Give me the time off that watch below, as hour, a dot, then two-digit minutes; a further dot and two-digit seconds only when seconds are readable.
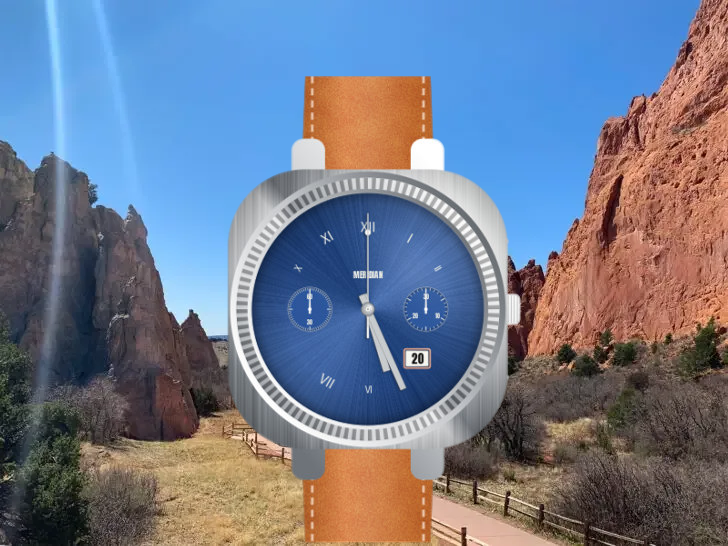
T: 5.26
